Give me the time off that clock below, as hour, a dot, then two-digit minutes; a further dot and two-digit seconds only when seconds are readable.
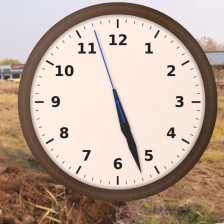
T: 5.26.57
